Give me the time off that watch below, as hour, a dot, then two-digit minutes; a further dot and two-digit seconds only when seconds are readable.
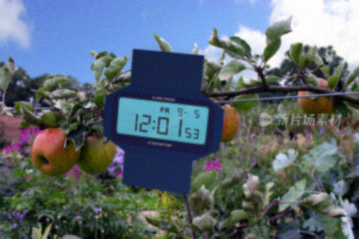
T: 12.01
